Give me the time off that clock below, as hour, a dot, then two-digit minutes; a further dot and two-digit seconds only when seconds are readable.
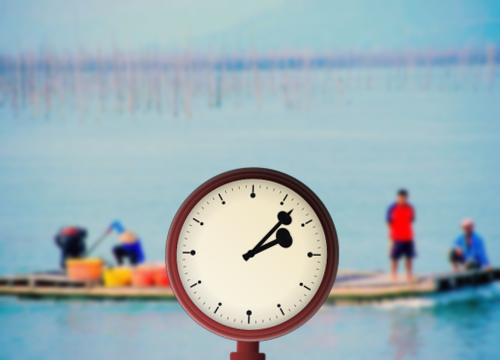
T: 2.07
